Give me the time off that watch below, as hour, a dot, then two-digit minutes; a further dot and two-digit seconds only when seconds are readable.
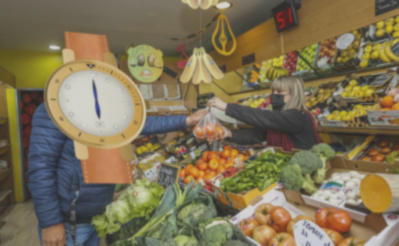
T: 6.00
